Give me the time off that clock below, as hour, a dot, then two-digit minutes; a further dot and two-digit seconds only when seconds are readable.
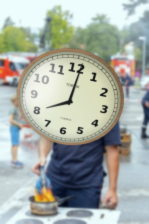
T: 8.01
